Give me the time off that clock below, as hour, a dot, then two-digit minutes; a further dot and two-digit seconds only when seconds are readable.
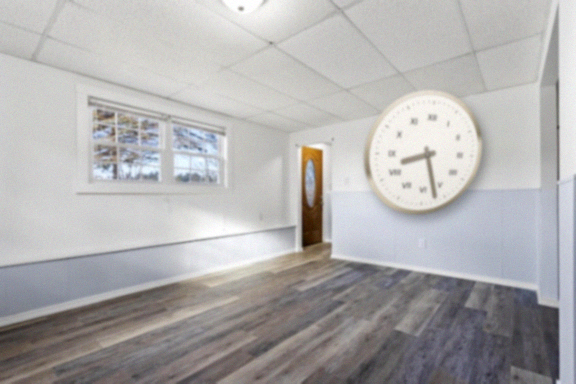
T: 8.27
